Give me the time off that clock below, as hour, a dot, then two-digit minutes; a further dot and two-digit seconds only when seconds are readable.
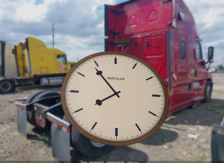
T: 7.54
